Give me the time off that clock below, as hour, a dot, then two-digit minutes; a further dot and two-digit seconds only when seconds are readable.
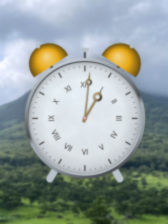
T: 1.01
